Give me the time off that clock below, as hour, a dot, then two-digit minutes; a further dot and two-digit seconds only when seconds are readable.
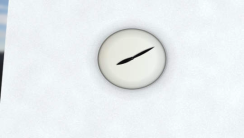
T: 8.10
